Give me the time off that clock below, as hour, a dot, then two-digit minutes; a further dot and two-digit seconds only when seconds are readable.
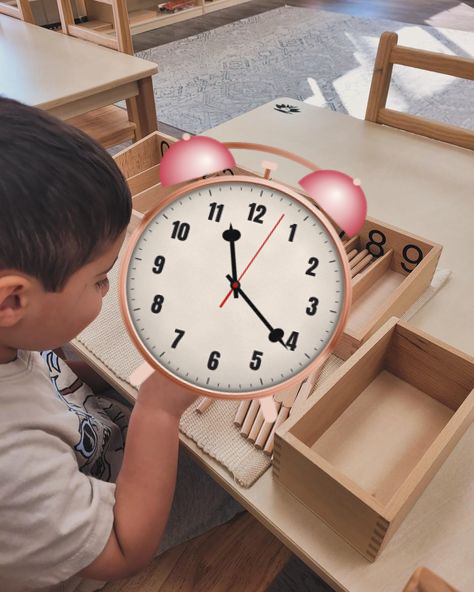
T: 11.21.03
